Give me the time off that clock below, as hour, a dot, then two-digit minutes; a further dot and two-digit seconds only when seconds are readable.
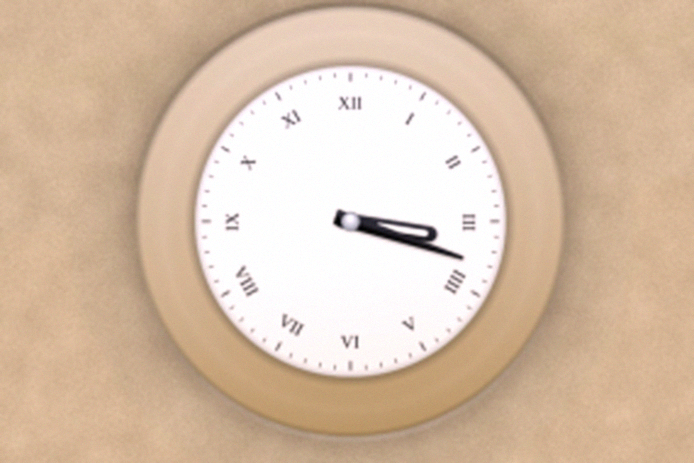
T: 3.18
